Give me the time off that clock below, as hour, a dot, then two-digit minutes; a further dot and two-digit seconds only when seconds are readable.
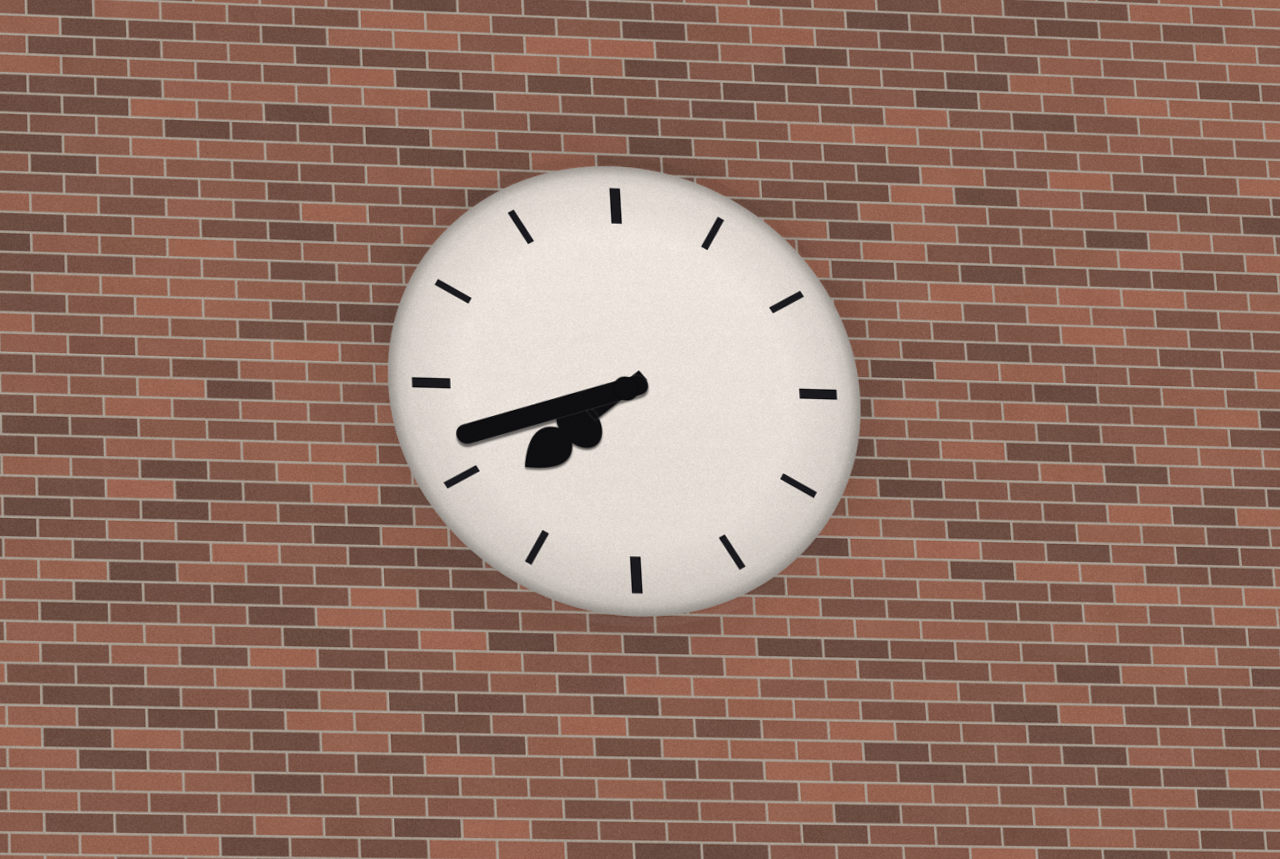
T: 7.42
